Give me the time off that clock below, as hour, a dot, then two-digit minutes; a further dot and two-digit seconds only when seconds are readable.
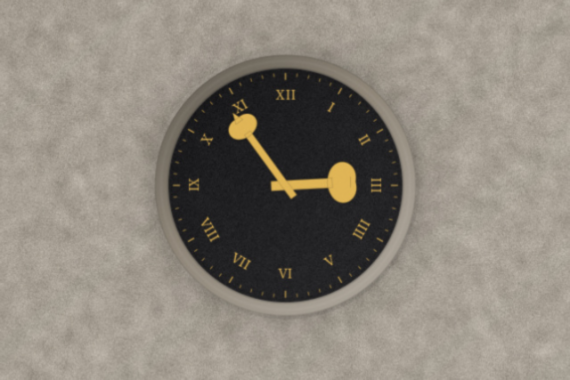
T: 2.54
